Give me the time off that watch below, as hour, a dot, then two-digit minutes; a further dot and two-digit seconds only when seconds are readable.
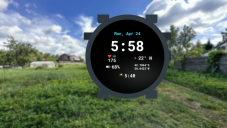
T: 5.58
